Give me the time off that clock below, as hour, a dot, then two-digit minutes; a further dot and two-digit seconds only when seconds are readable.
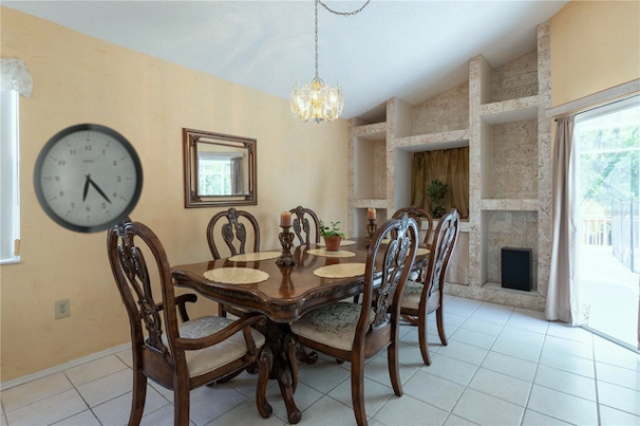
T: 6.23
